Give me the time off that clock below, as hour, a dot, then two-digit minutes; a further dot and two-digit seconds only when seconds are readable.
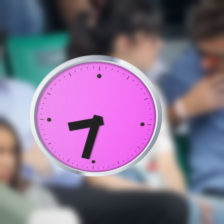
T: 8.32
